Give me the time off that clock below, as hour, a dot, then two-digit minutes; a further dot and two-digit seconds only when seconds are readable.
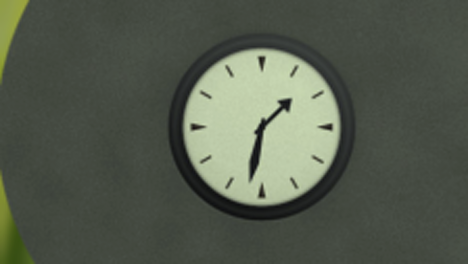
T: 1.32
